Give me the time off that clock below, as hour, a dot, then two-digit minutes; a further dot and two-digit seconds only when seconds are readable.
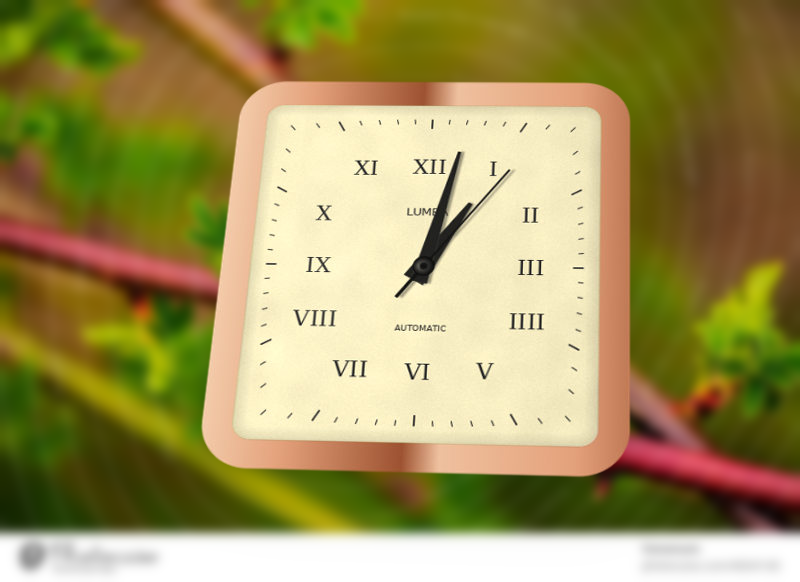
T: 1.02.06
